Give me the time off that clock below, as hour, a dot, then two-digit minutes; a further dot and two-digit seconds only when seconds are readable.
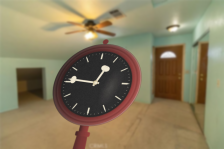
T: 12.46
